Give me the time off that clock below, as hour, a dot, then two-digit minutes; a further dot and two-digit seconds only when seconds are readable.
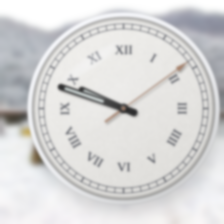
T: 9.48.09
